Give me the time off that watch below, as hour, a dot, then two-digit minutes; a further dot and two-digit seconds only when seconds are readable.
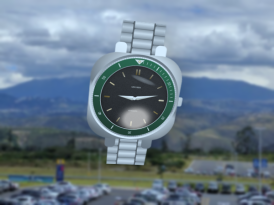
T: 9.13
